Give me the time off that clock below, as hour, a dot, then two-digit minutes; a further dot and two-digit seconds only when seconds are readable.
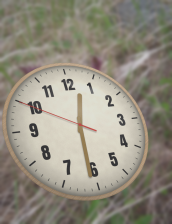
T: 12.30.50
